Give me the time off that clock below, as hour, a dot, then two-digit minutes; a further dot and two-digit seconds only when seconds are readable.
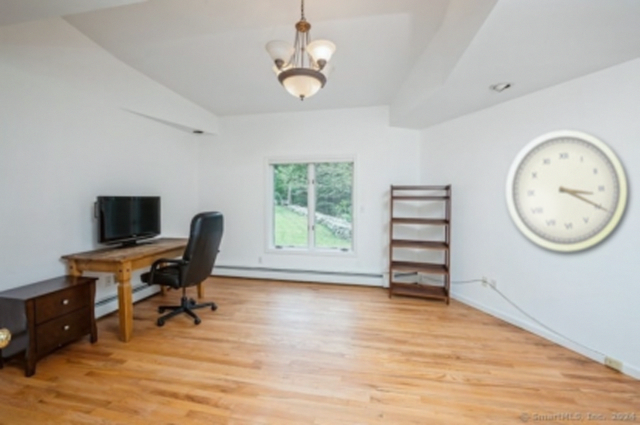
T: 3.20
